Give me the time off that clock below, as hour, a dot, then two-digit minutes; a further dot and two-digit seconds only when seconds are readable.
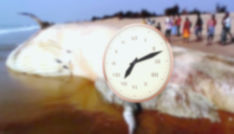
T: 7.12
